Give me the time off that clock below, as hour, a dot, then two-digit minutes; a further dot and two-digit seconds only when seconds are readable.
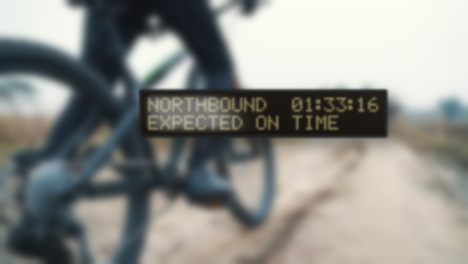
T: 1.33.16
